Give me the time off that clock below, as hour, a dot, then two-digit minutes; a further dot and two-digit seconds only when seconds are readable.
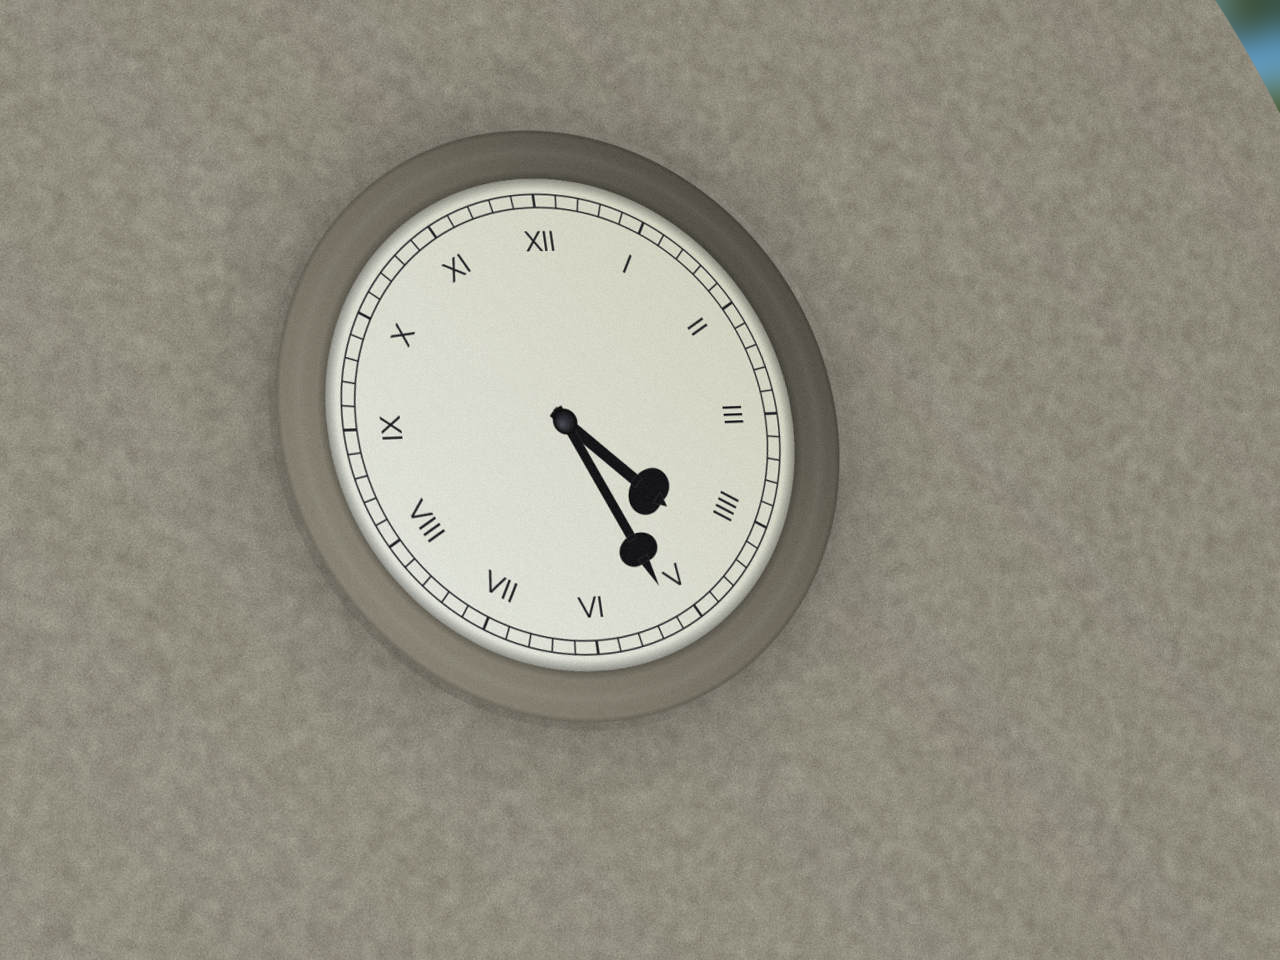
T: 4.26
